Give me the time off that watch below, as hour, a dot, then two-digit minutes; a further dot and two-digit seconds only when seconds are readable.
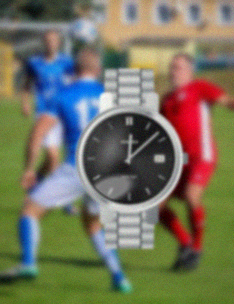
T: 12.08
